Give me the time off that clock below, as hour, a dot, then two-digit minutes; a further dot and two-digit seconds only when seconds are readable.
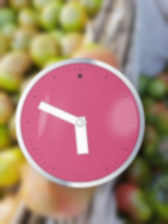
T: 5.49
